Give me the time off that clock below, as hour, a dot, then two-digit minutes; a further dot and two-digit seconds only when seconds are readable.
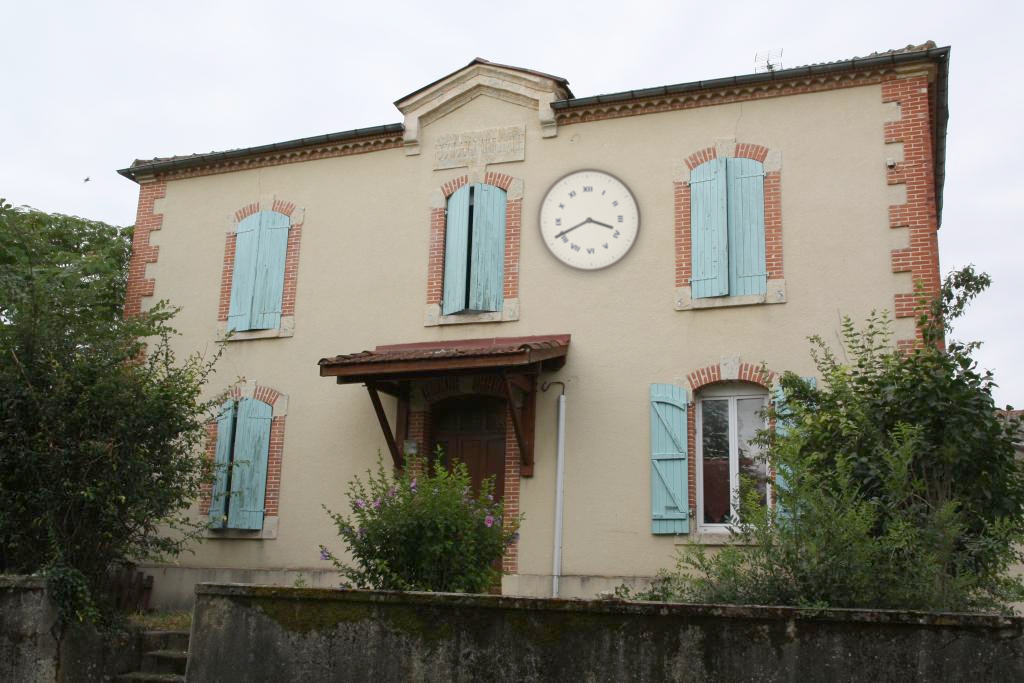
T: 3.41
